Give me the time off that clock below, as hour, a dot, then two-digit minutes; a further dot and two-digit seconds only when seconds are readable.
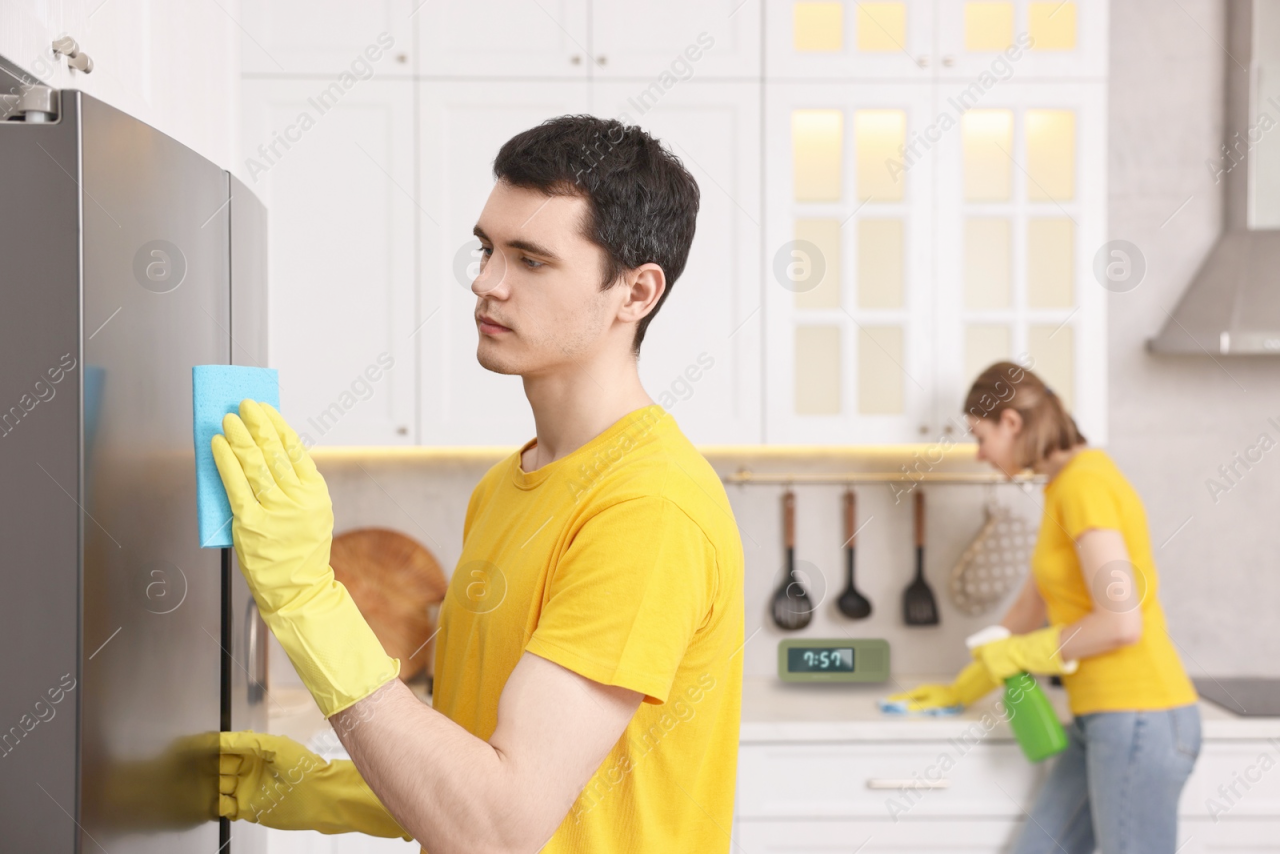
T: 7.57
